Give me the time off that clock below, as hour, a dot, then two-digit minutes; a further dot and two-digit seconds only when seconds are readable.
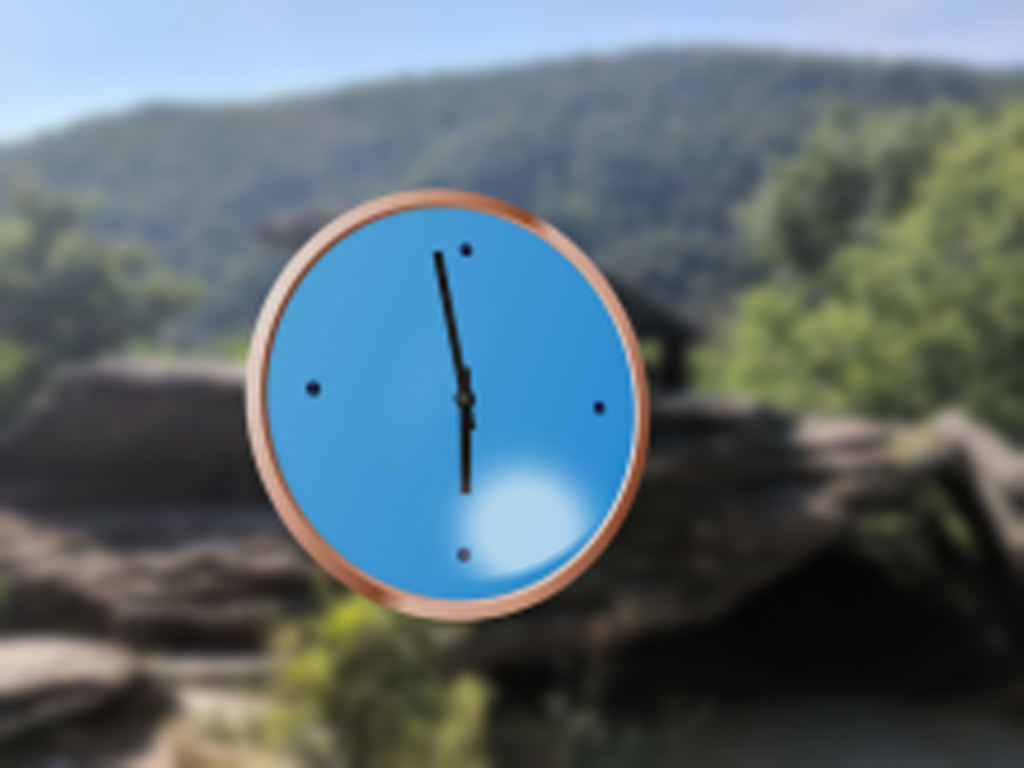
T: 5.58
